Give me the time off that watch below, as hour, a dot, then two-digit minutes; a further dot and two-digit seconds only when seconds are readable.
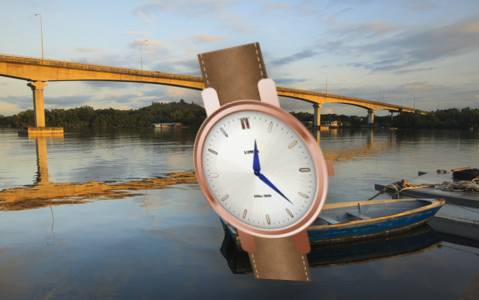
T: 12.23
